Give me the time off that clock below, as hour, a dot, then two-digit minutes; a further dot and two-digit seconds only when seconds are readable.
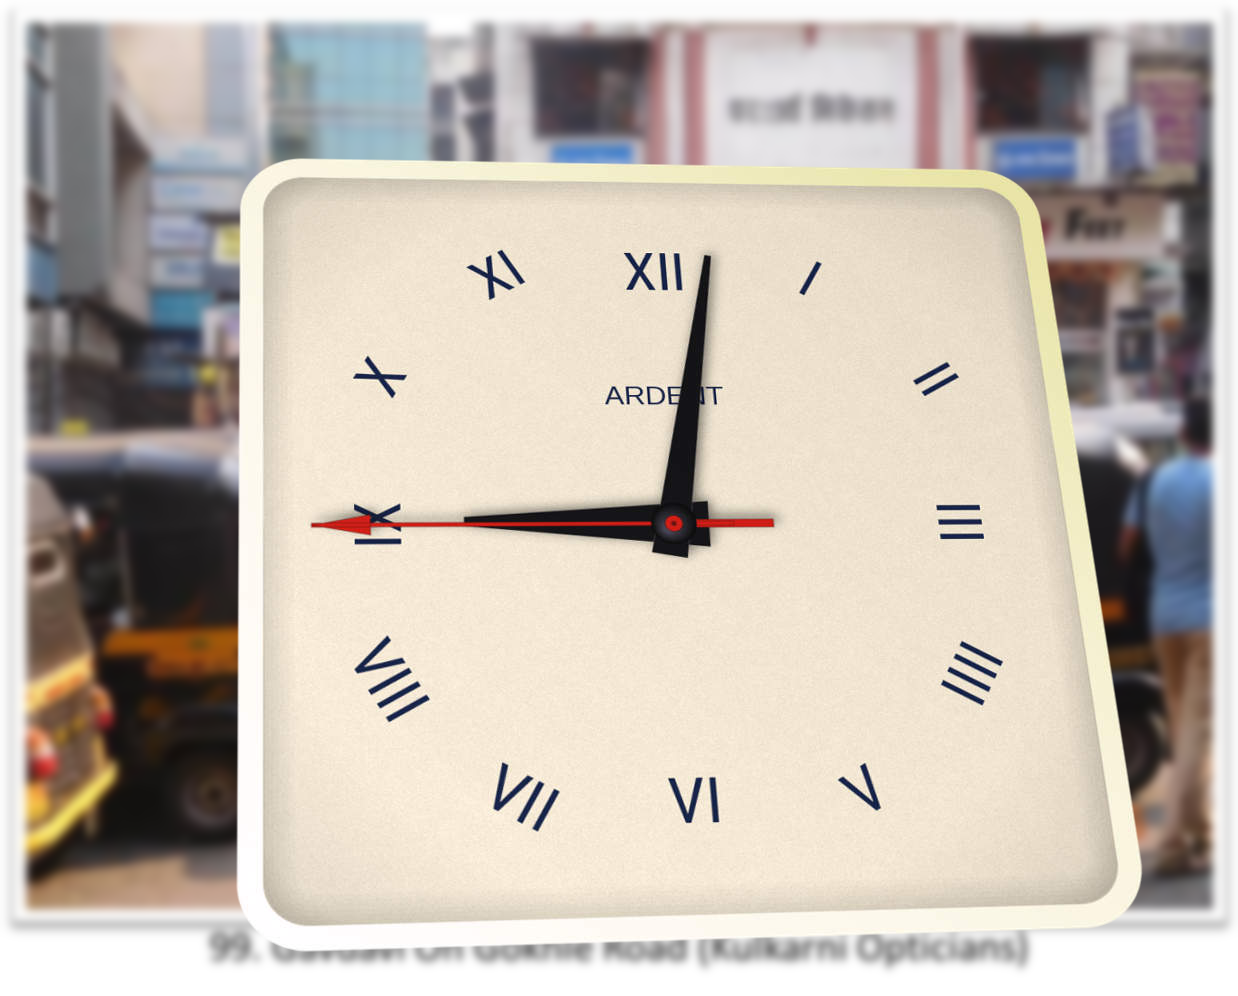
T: 9.01.45
